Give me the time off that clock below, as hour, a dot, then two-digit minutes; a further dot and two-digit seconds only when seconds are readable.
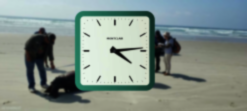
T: 4.14
